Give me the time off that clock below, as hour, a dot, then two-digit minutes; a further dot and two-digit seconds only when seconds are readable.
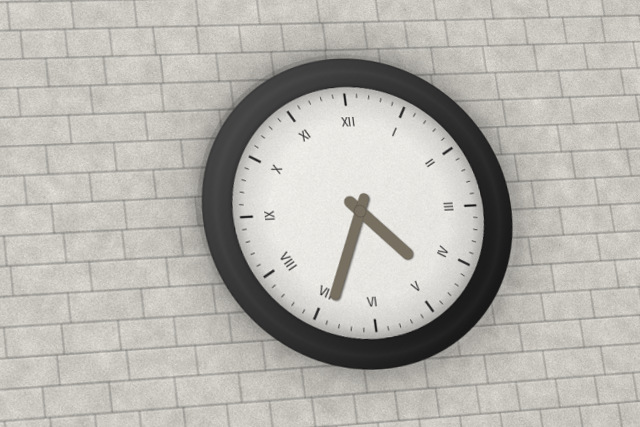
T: 4.34
